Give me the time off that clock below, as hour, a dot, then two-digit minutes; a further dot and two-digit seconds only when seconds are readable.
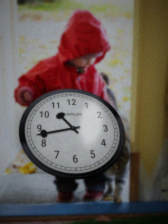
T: 10.43
